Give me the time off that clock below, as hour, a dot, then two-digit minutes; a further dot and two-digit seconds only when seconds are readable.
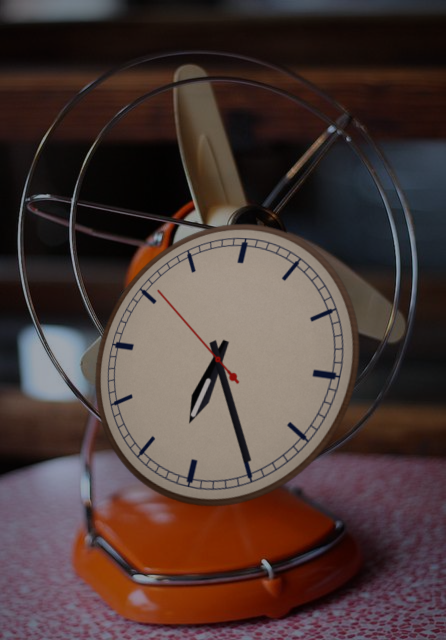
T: 6.24.51
